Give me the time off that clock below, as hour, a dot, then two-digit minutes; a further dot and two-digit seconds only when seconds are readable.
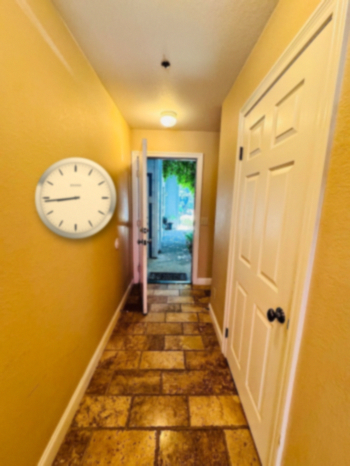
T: 8.44
